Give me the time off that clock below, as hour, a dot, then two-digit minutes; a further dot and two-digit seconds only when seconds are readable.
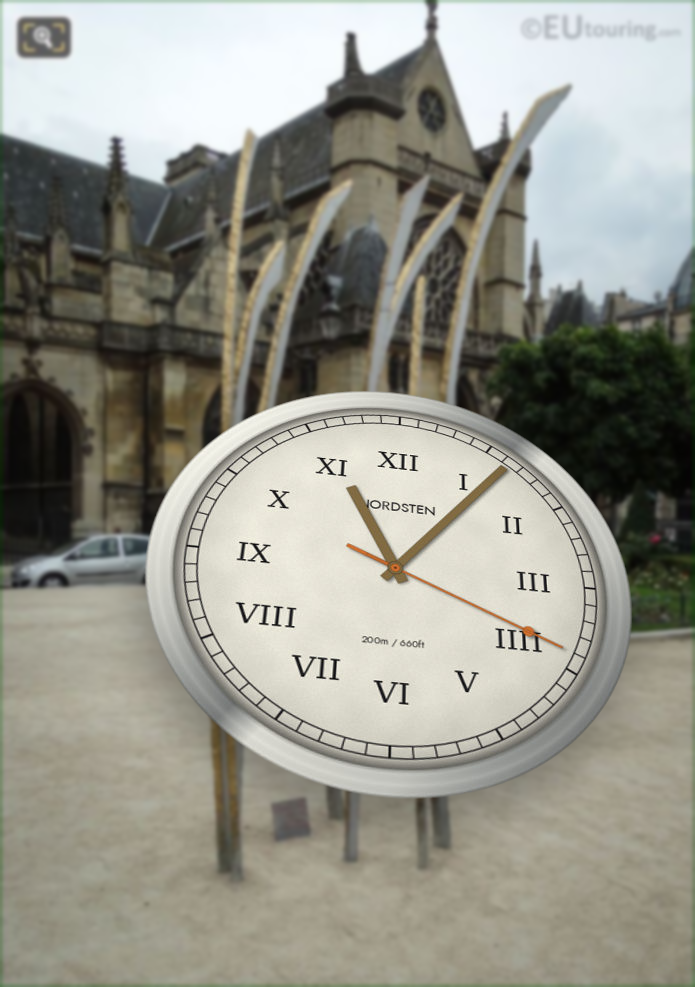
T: 11.06.19
